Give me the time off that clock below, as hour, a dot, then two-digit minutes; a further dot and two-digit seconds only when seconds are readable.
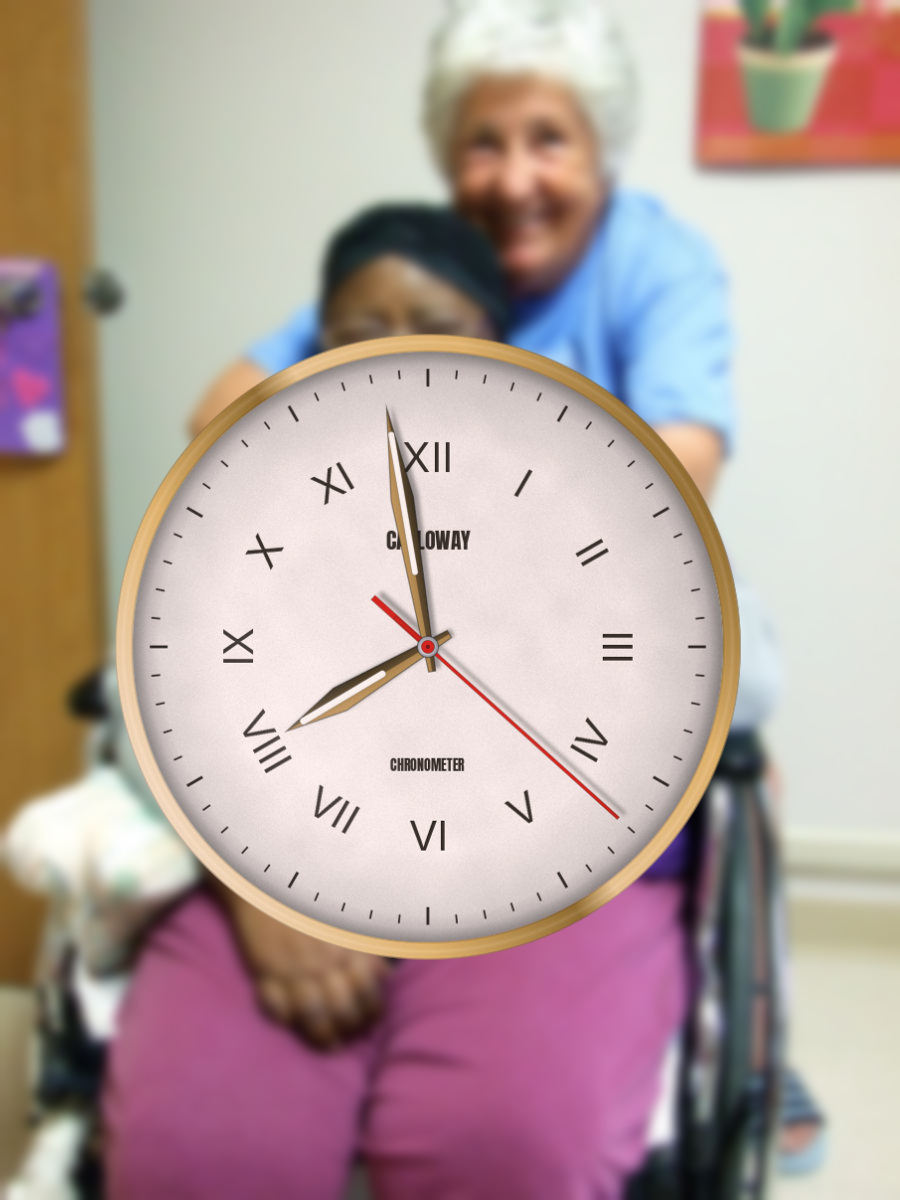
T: 7.58.22
